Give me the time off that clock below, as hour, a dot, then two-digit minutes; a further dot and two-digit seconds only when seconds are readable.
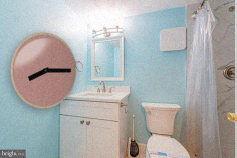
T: 8.15
